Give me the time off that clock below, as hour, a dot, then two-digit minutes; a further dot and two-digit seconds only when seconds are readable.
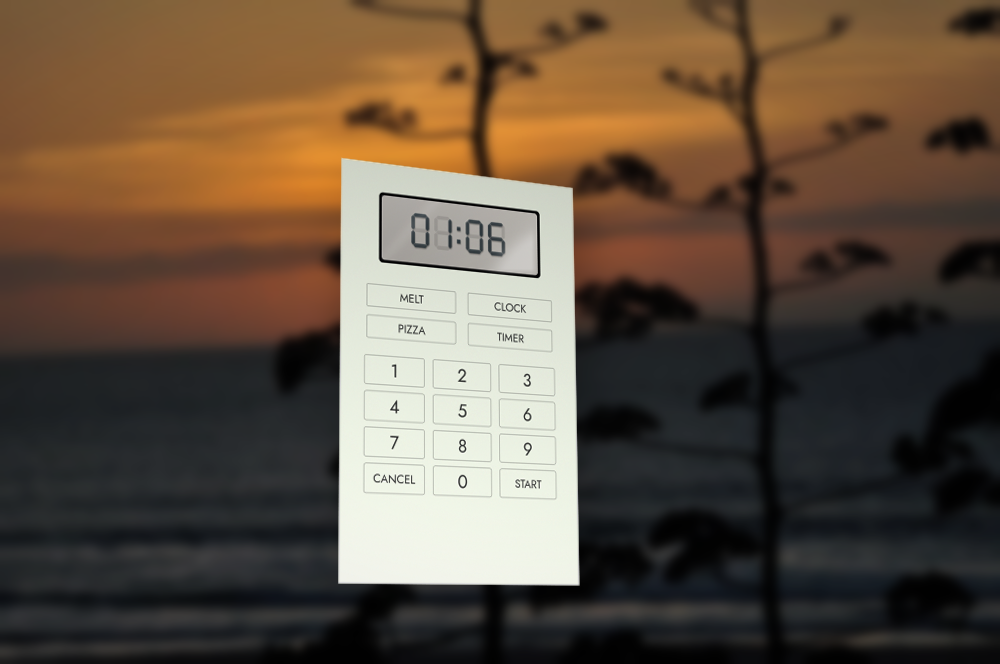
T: 1.06
